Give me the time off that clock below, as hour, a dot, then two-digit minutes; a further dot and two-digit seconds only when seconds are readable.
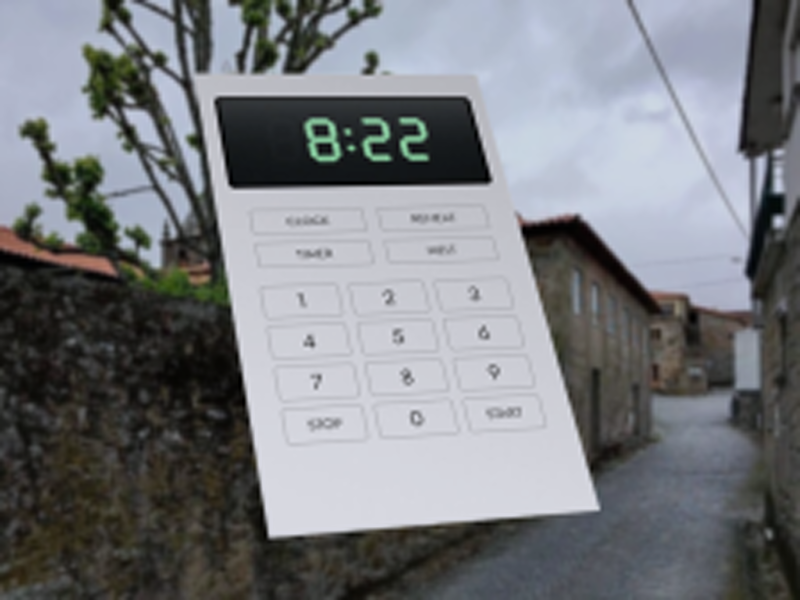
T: 8.22
